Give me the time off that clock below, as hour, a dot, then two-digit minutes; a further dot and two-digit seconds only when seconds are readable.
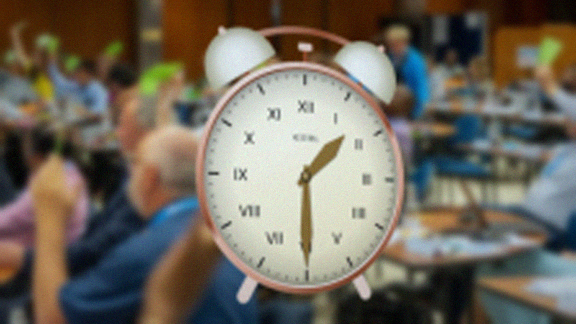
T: 1.30
